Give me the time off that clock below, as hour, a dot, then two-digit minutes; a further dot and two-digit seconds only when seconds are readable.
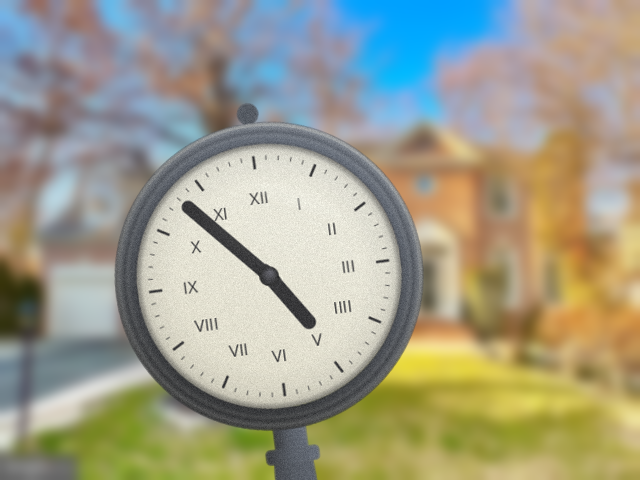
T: 4.53
